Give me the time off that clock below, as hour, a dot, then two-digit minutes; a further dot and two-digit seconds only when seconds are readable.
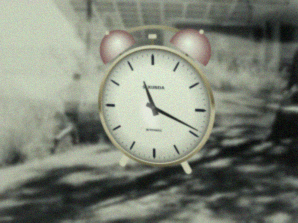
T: 11.19
